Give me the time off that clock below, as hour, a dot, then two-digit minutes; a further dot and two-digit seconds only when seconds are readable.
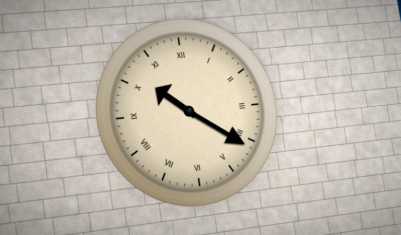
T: 10.21
